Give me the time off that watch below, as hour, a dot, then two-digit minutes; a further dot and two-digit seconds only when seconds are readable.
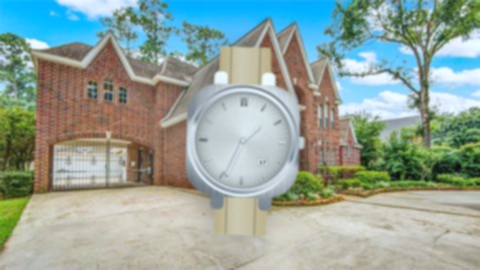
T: 1.34
